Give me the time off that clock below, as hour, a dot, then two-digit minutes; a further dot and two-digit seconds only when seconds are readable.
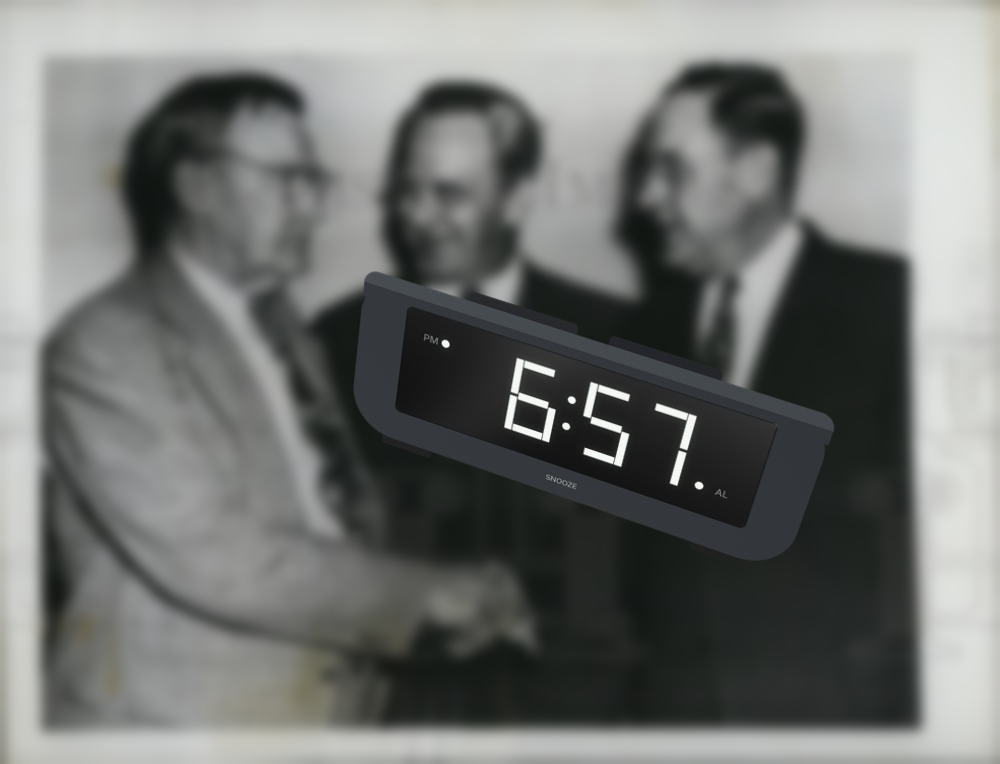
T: 6.57
